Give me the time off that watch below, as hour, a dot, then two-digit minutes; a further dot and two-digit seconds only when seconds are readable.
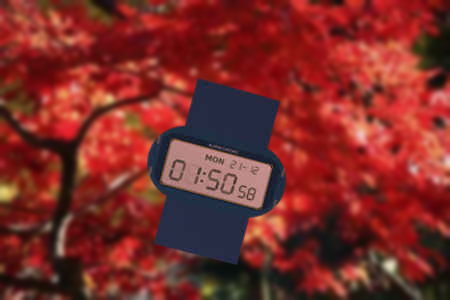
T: 1.50.58
